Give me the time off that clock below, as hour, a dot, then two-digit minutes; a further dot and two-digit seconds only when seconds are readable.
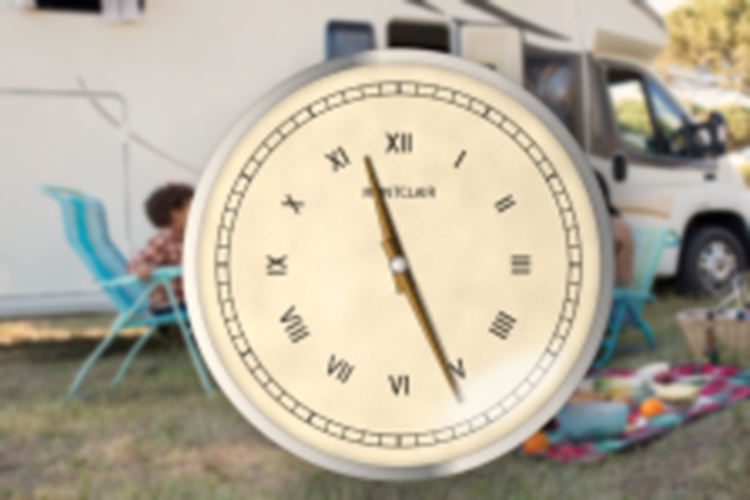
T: 11.26
